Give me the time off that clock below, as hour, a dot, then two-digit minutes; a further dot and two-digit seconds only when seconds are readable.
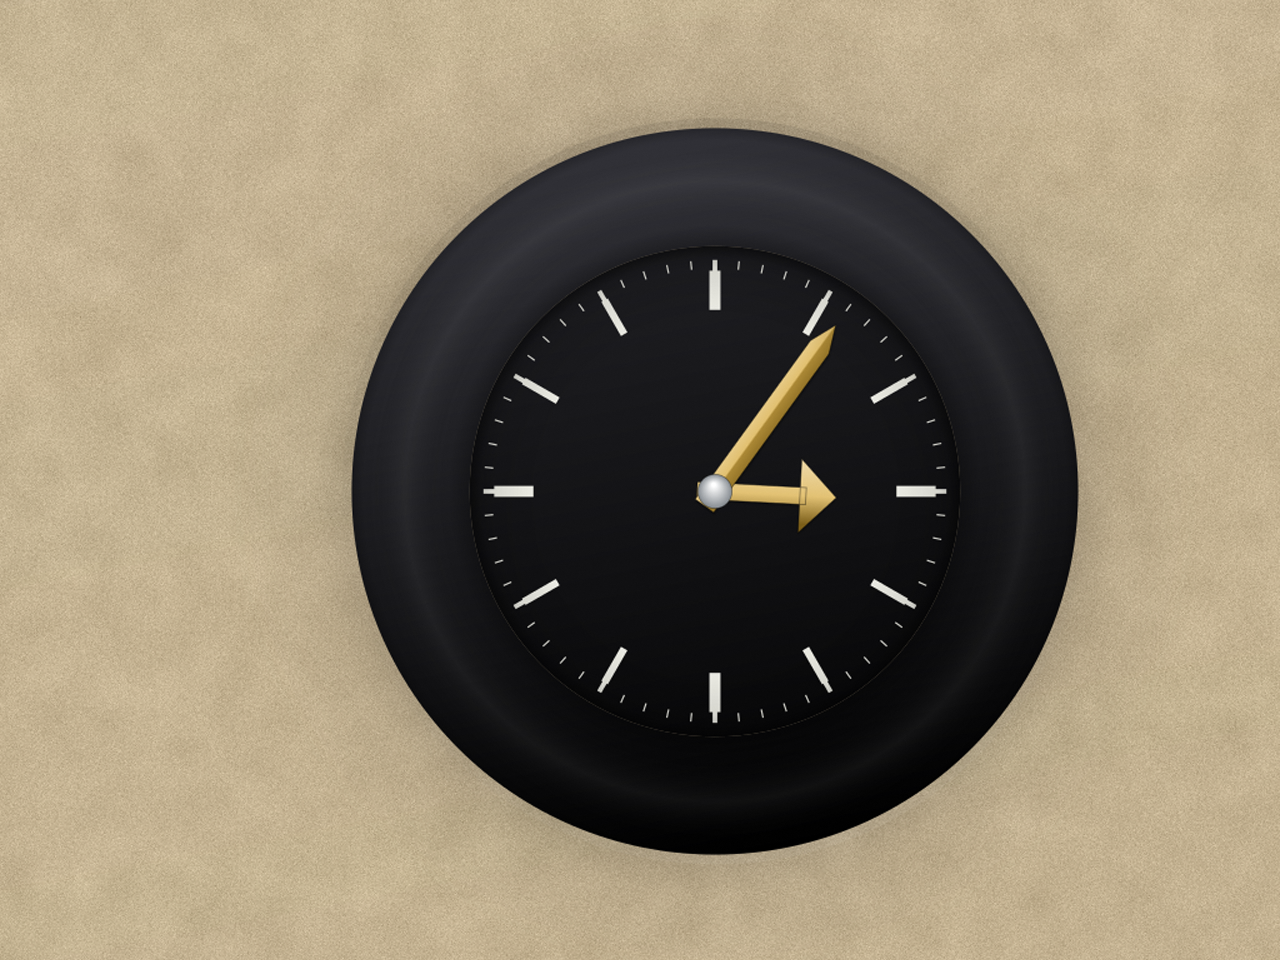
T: 3.06
